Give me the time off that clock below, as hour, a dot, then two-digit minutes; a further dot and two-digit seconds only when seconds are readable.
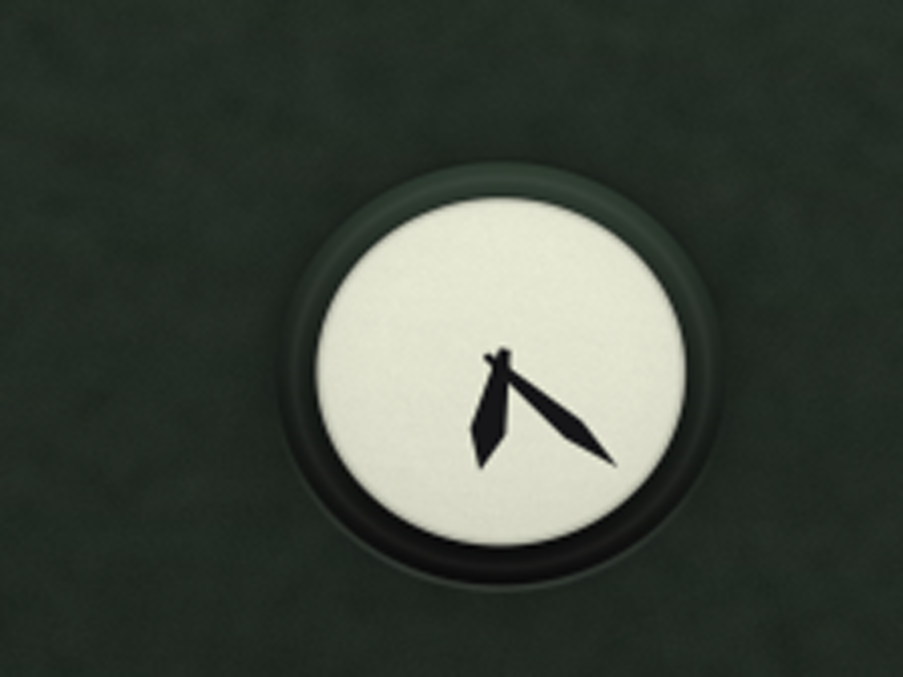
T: 6.22
